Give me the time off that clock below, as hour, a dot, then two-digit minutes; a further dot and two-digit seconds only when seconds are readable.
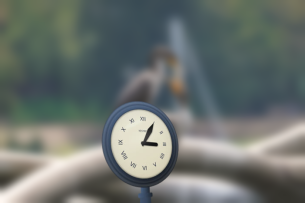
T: 3.05
